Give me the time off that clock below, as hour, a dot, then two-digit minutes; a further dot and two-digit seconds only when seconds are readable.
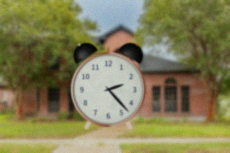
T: 2.23
